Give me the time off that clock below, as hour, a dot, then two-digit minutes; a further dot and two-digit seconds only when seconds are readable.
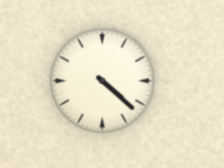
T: 4.22
